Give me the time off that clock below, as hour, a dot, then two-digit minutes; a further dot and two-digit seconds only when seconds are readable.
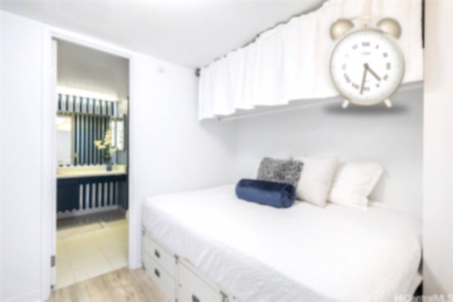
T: 4.32
